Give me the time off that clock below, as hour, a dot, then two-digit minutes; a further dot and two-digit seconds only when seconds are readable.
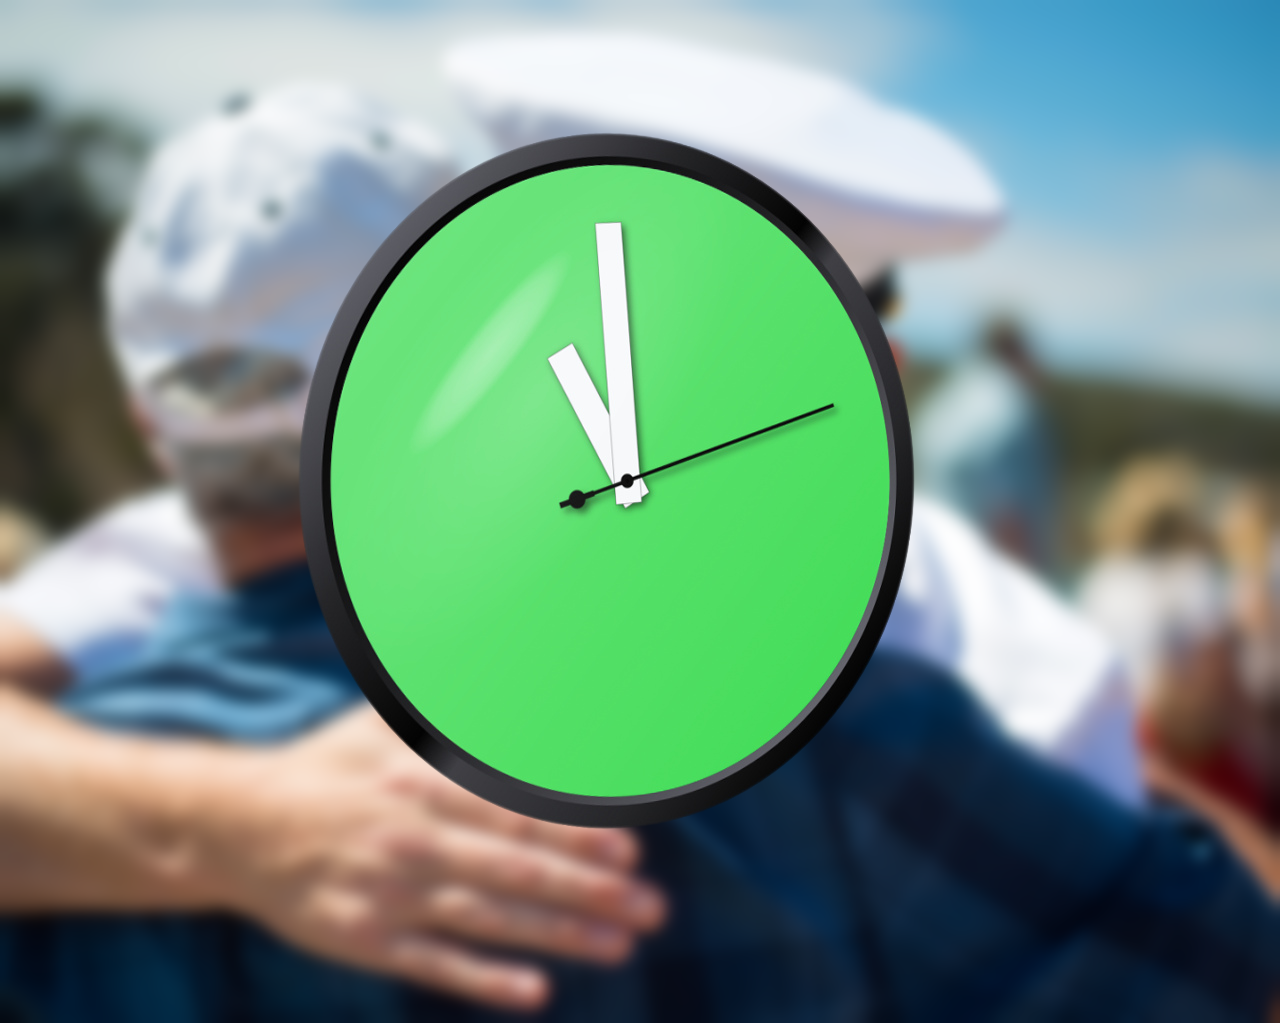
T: 10.59.12
